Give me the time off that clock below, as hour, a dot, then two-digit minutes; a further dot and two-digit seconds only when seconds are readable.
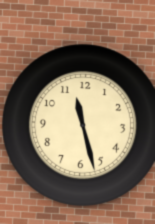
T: 11.27
